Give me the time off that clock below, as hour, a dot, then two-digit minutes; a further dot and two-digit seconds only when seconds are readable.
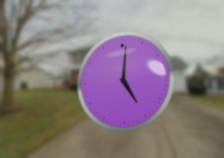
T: 5.01
